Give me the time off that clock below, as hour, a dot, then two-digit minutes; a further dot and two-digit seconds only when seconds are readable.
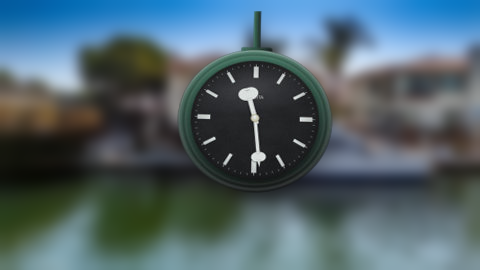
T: 11.29
